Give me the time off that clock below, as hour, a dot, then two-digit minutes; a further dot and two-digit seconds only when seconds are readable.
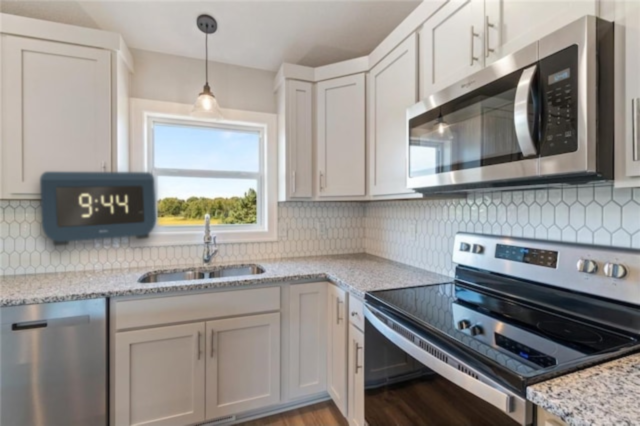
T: 9.44
